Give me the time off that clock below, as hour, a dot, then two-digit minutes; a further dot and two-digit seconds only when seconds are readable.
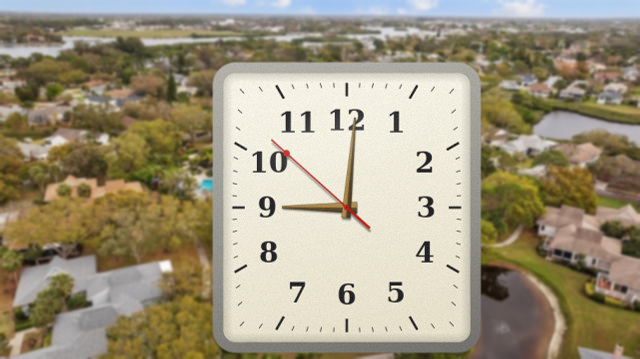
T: 9.00.52
